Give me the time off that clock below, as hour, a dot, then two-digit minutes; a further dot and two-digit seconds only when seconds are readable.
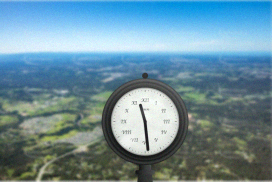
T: 11.29
